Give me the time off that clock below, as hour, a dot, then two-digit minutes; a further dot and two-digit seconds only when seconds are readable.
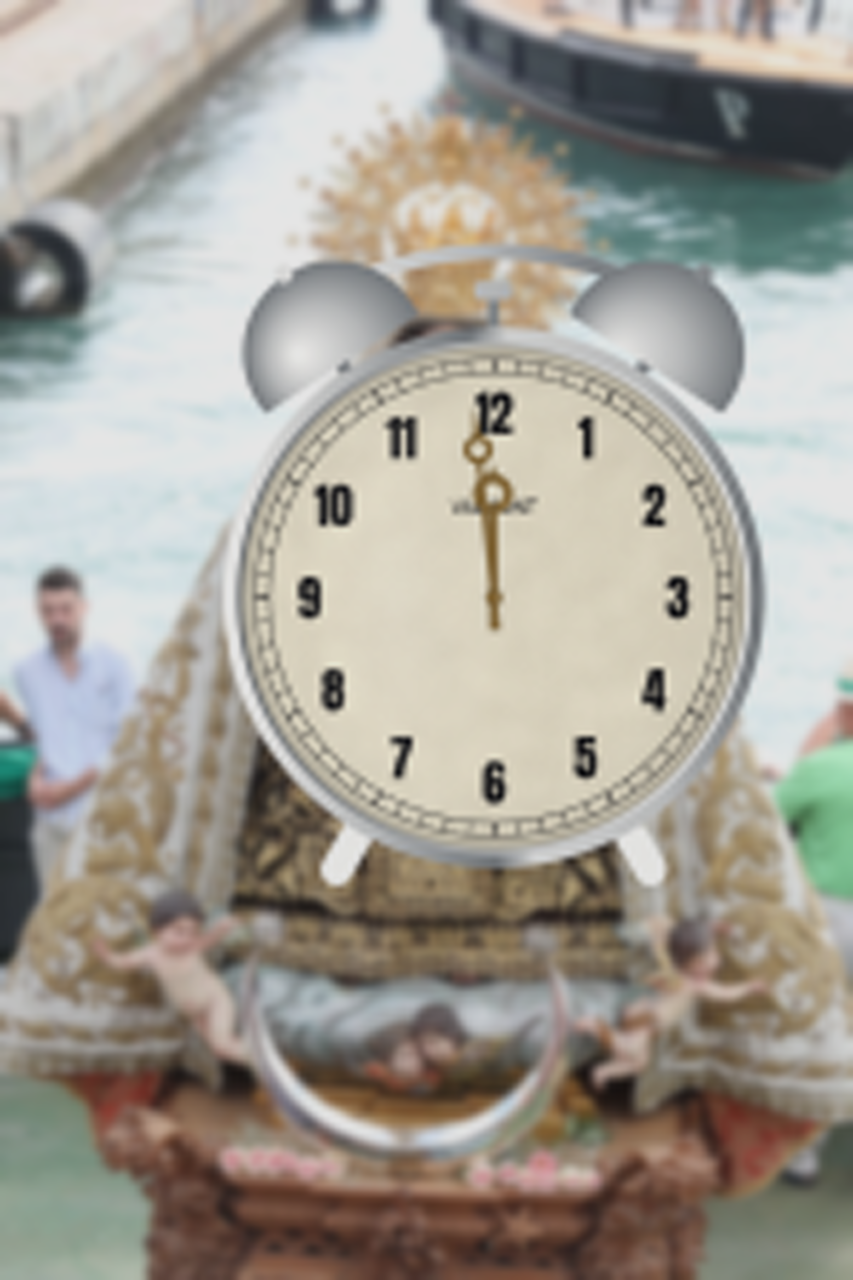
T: 11.59
